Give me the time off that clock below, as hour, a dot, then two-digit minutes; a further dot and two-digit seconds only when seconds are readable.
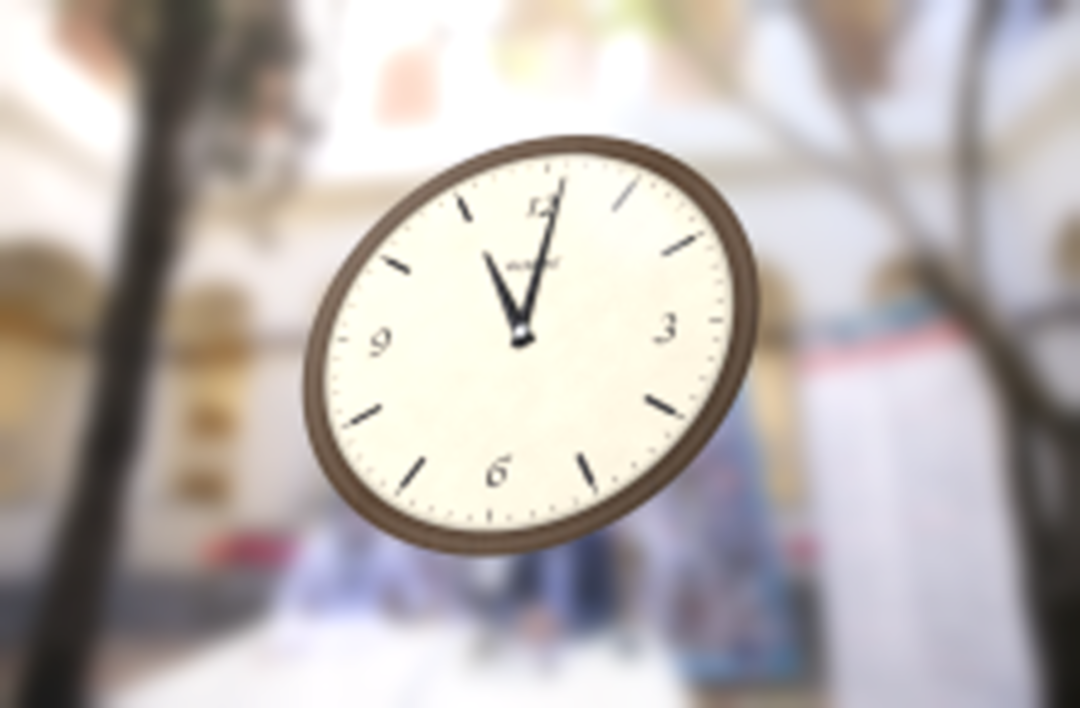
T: 11.01
